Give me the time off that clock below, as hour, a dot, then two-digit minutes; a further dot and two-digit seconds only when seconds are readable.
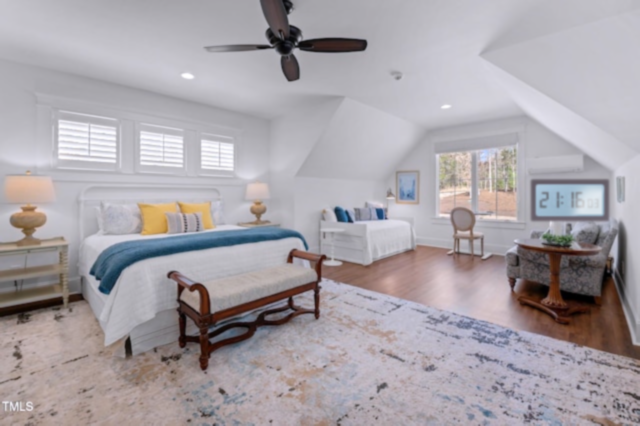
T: 21.16
